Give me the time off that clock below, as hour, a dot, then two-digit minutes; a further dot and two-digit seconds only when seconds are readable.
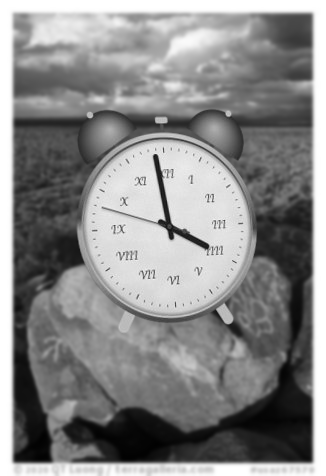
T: 3.58.48
